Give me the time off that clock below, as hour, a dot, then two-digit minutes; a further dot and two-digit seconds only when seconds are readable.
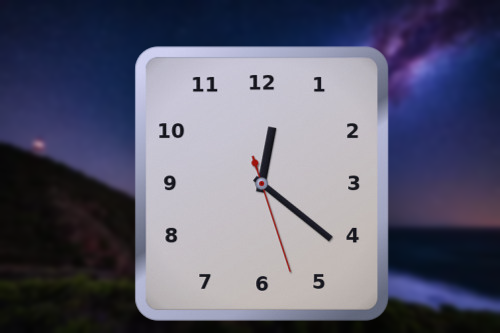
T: 12.21.27
